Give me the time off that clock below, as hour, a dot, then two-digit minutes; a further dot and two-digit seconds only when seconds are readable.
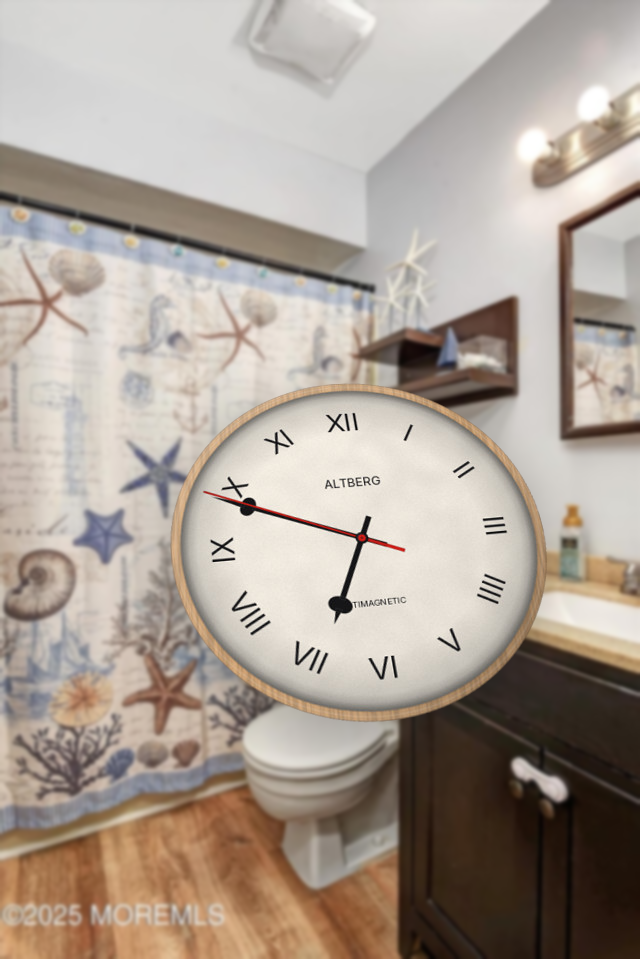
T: 6.48.49
